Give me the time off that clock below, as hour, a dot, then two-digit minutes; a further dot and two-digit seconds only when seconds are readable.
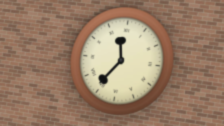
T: 11.36
